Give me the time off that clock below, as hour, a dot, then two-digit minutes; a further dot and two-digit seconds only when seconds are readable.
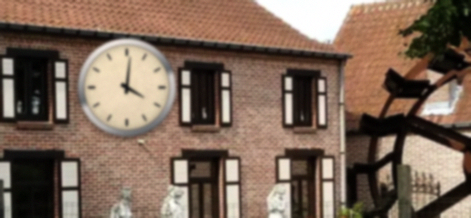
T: 4.01
